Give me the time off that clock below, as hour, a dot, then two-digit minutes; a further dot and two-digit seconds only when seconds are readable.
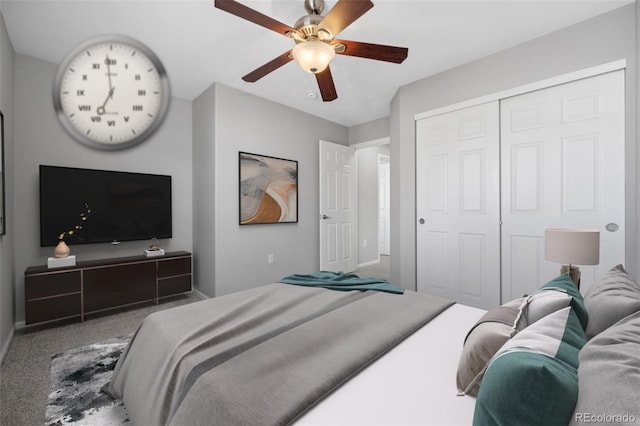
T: 6.59
